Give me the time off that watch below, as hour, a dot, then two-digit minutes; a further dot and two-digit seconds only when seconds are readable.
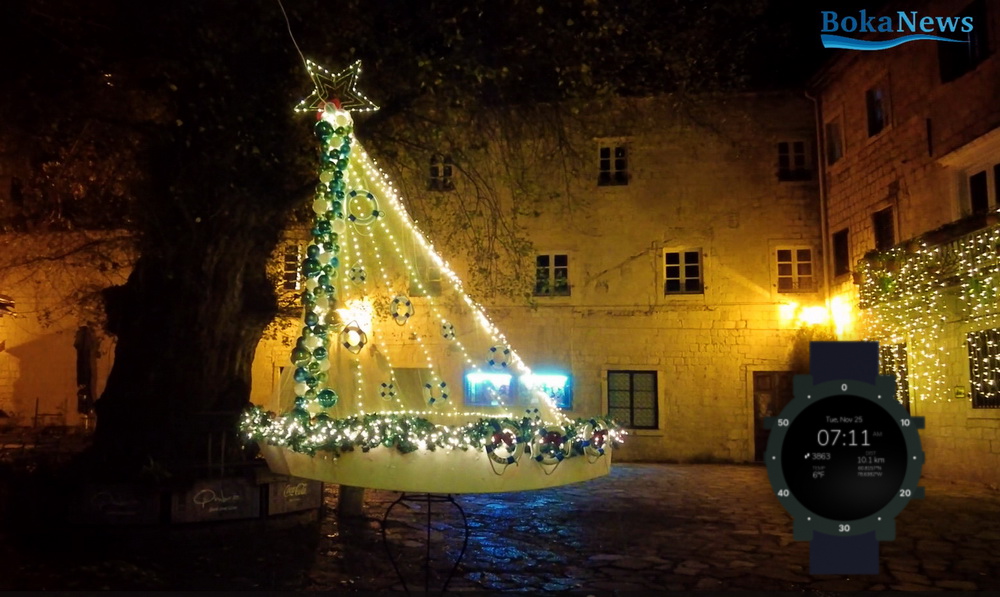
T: 7.11
